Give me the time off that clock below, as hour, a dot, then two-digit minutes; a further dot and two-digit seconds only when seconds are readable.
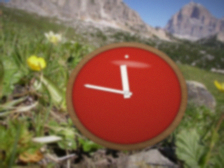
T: 11.47
